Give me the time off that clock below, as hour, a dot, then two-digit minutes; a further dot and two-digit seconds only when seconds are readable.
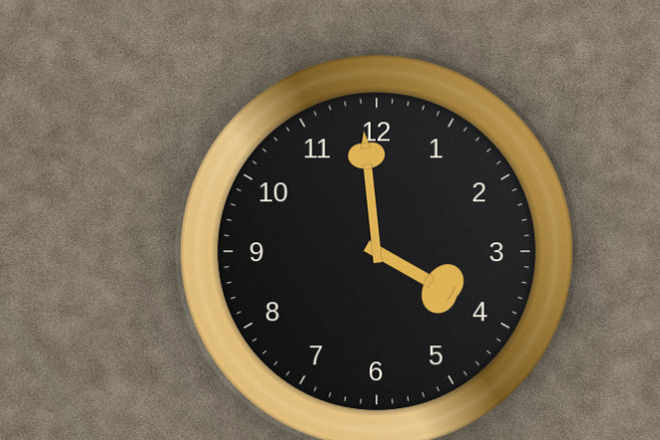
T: 3.59
